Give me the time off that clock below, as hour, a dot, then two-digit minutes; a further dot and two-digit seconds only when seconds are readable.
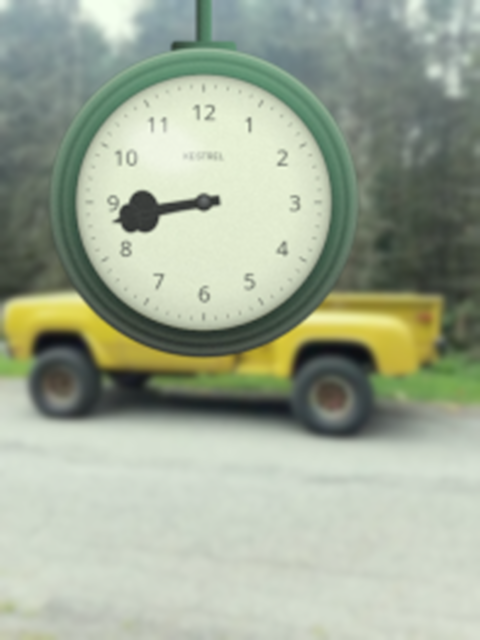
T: 8.43
